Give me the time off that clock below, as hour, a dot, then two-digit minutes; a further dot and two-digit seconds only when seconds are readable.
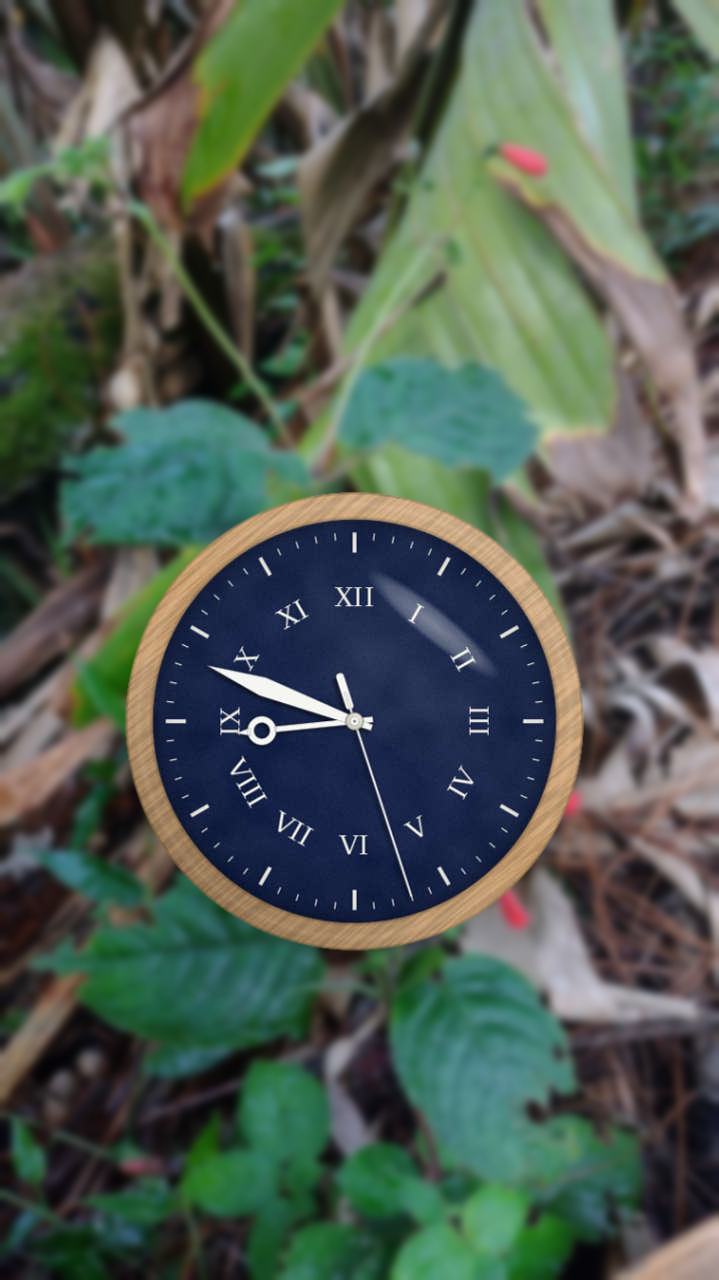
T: 8.48.27
